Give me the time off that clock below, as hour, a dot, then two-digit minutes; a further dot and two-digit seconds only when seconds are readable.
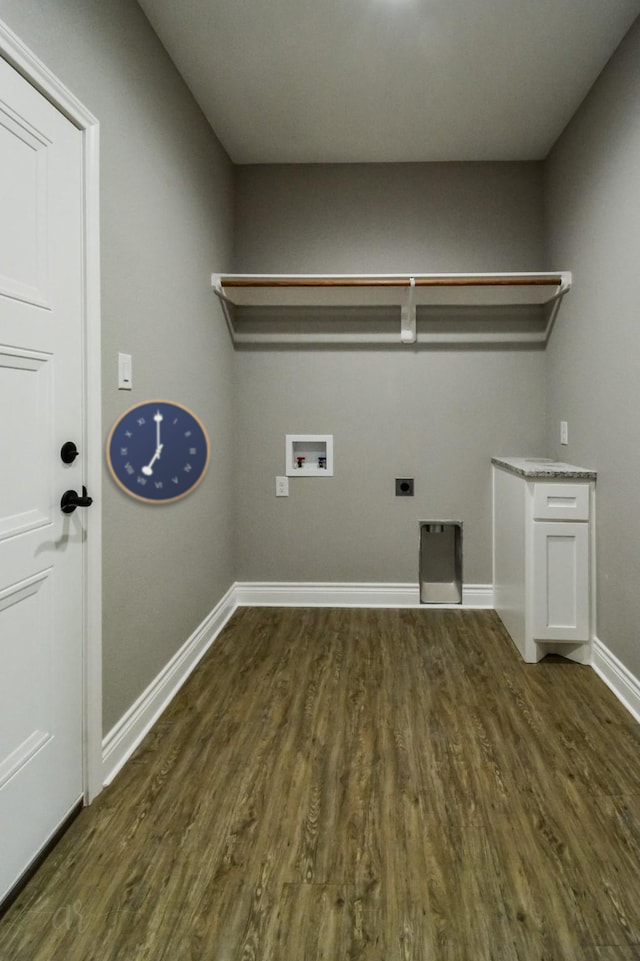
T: 7.00
